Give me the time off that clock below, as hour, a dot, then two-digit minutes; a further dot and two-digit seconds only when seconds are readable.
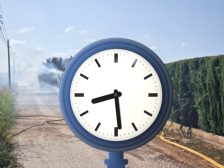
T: 8.29
